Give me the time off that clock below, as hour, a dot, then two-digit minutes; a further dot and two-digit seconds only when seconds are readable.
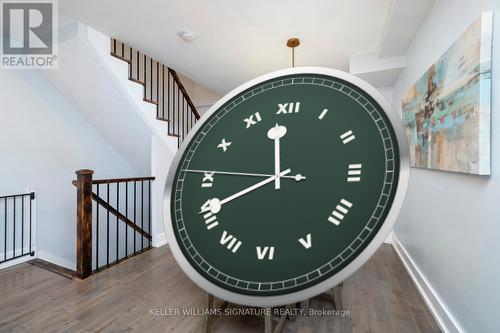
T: 11.40.46
